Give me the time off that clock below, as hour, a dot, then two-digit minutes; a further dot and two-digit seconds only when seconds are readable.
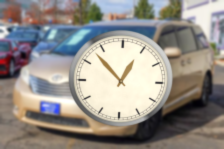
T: 12.53
